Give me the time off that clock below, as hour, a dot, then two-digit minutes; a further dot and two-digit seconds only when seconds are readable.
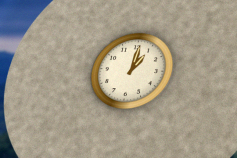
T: 1.01
